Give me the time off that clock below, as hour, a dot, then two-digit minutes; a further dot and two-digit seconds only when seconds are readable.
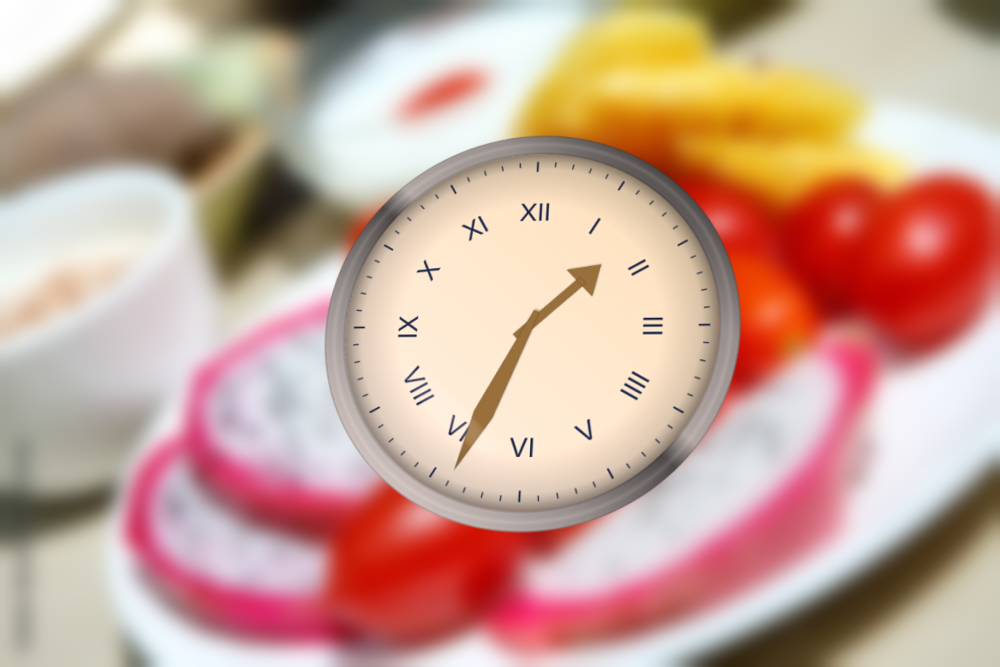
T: 1.34
